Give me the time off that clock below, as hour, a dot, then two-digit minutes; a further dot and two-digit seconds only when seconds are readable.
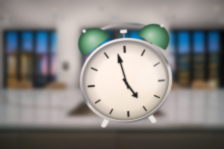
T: 4.58
